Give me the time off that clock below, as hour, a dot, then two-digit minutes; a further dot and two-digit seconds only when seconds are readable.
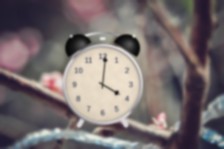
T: 4.01
